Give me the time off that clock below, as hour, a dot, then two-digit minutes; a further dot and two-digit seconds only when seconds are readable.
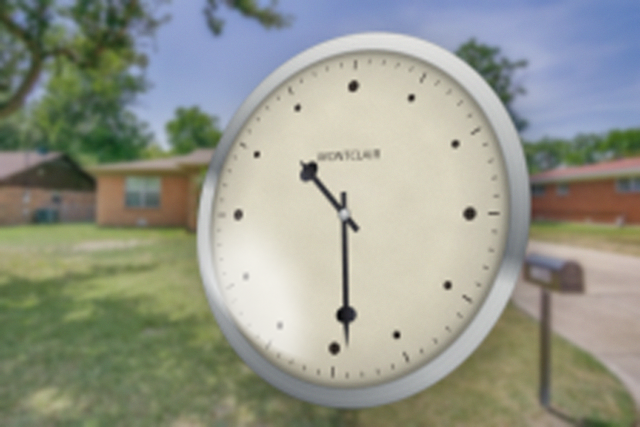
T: 10.29
